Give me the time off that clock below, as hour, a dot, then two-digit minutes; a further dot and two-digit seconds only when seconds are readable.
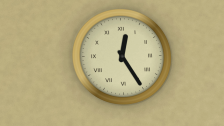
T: 12.25
